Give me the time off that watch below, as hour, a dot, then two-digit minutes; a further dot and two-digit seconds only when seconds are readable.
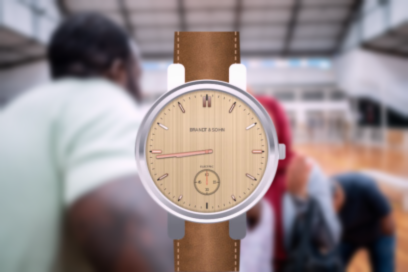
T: 8.44
